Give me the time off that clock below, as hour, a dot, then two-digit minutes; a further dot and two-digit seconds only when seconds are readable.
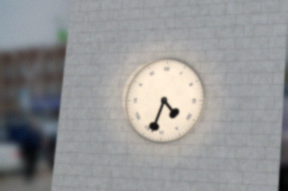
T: 4.33
